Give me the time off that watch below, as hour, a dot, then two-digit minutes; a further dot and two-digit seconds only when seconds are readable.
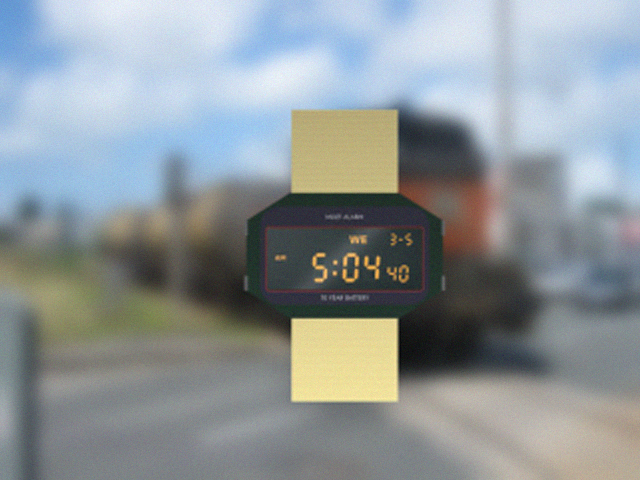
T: 5.04.40
